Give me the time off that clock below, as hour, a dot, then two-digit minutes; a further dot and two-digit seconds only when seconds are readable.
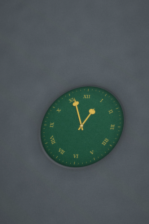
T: 12.56
